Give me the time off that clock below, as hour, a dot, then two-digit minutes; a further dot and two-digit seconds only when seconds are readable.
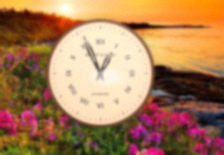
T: 12.56
